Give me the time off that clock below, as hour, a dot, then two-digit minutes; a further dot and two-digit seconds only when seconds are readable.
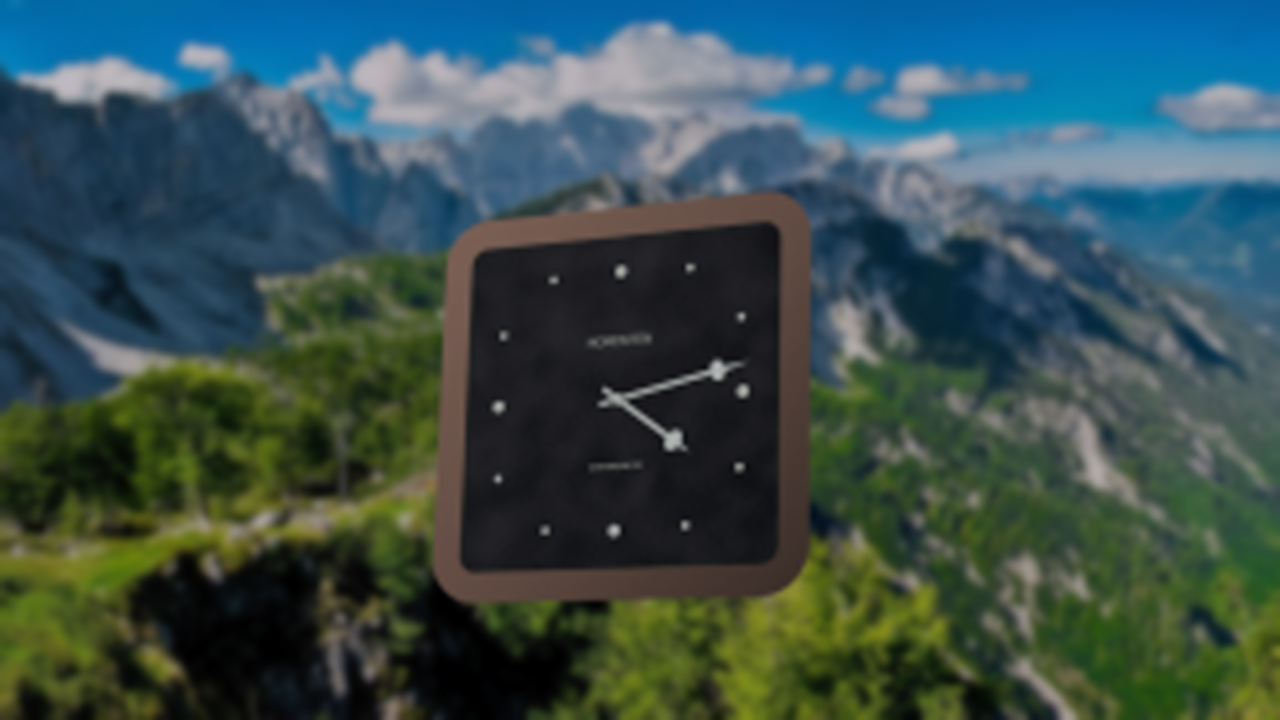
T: 4.13
